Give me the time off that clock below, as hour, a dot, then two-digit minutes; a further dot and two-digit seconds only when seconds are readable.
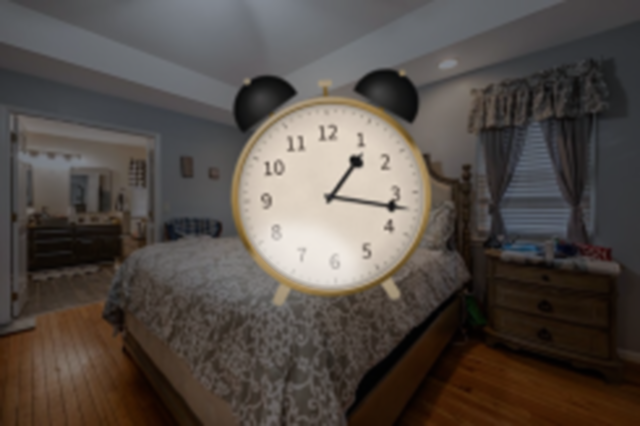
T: 1.17
